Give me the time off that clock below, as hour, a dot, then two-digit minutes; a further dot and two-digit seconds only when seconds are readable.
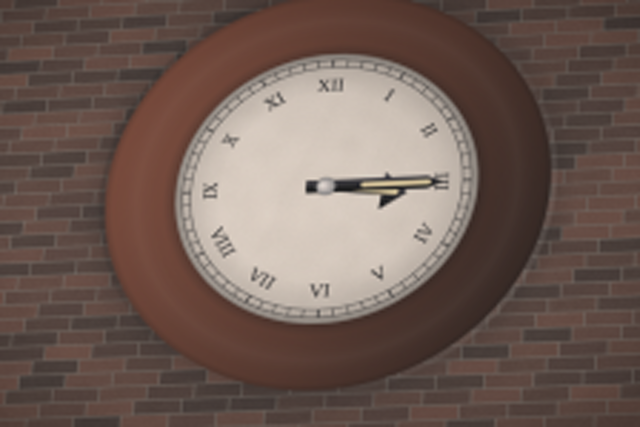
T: 3.15
